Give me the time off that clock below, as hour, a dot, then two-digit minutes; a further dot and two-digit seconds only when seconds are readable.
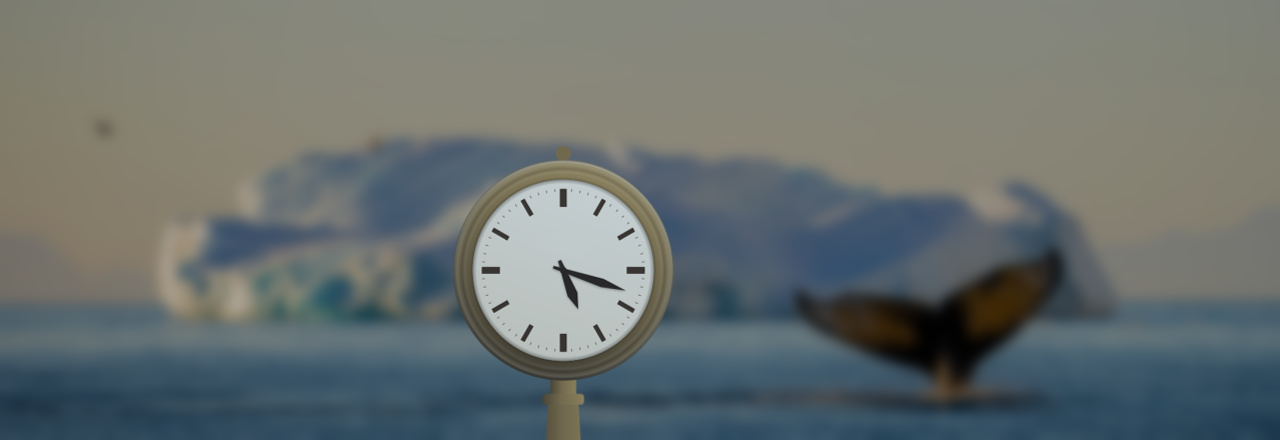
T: 5.18
